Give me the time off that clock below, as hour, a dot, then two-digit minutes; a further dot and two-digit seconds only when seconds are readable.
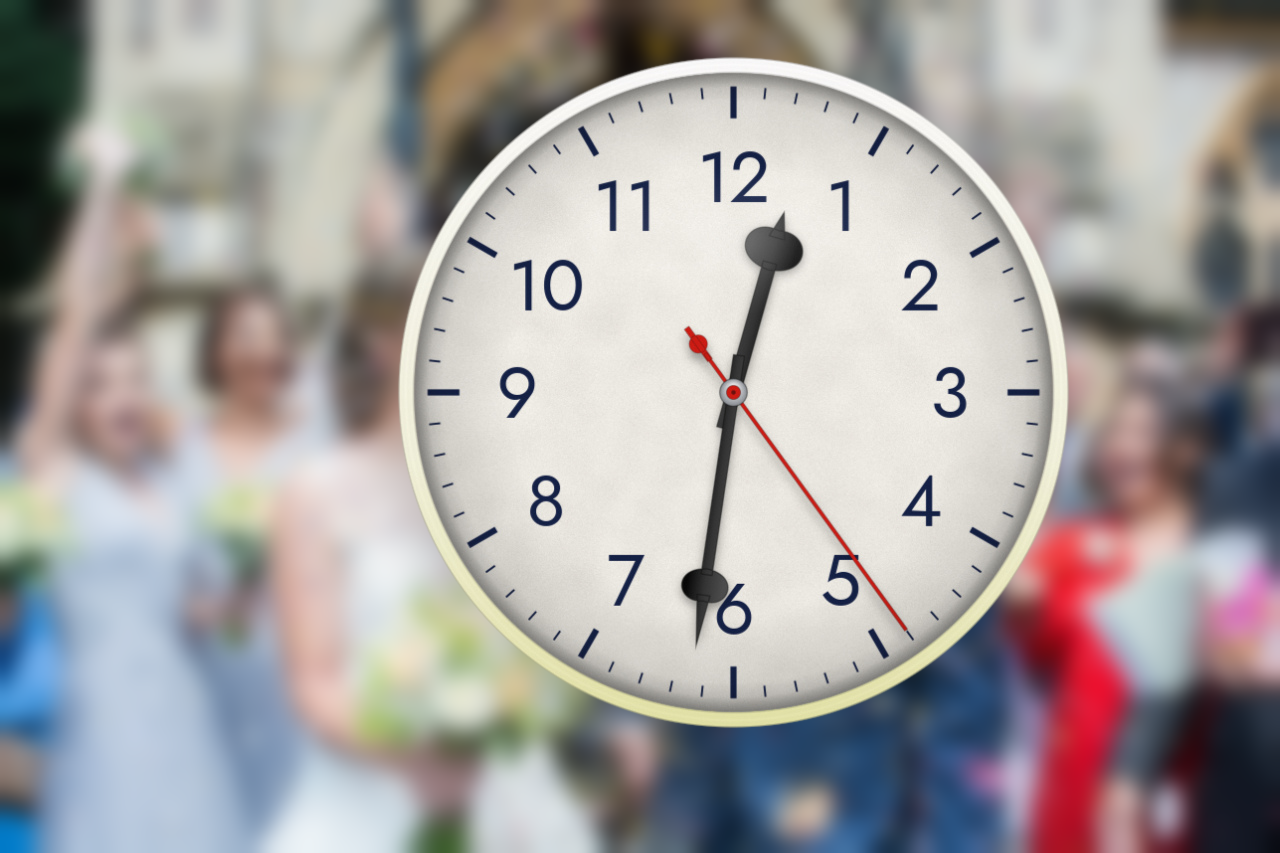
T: 12.31.24
